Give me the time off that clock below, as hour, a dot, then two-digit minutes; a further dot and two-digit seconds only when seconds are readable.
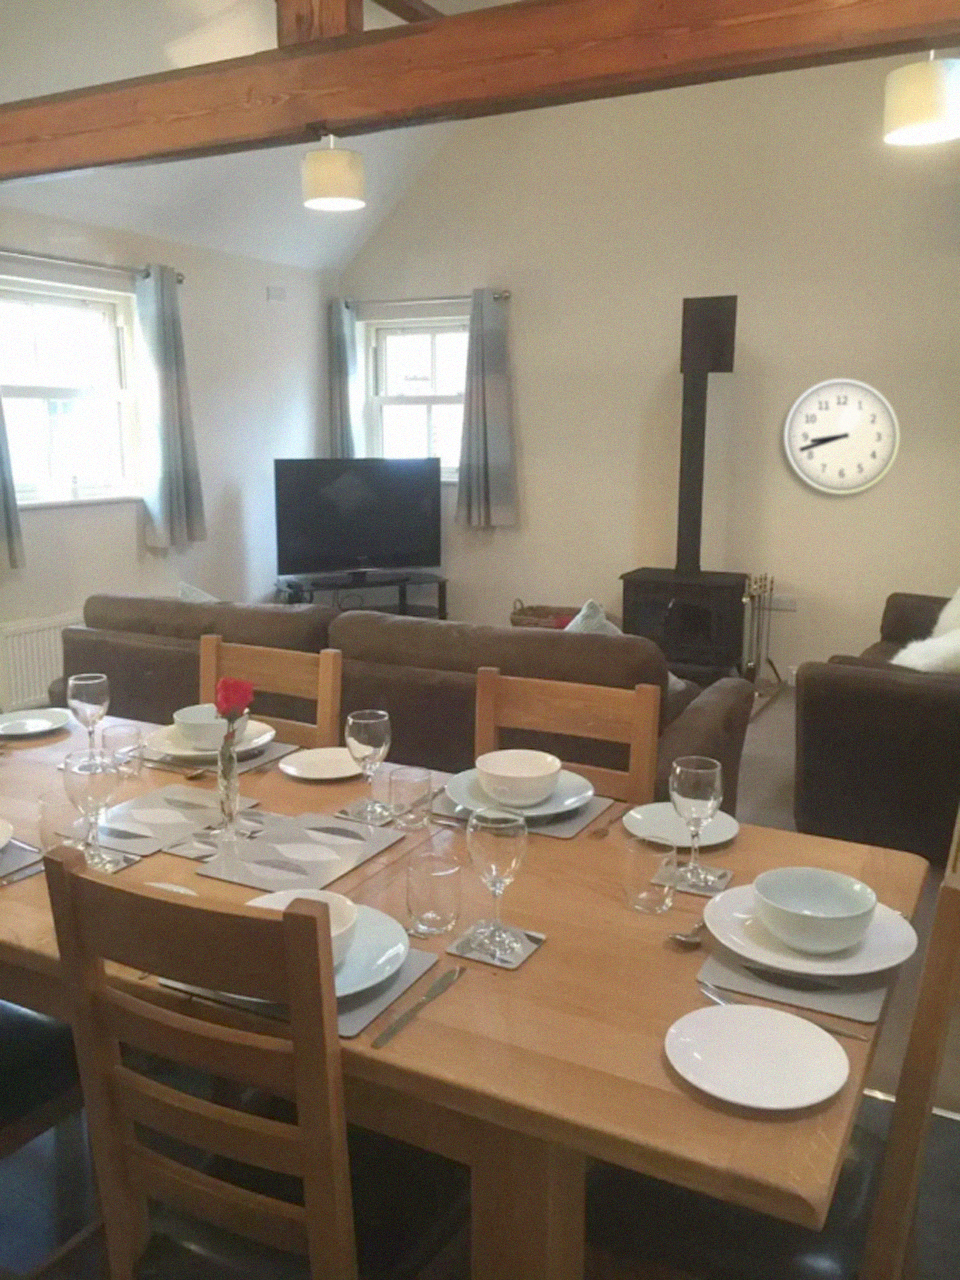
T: 8.42
